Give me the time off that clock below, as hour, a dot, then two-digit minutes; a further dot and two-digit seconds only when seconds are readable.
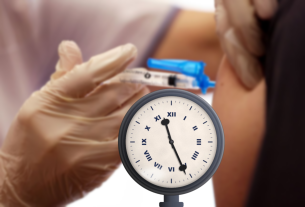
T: 11.26
